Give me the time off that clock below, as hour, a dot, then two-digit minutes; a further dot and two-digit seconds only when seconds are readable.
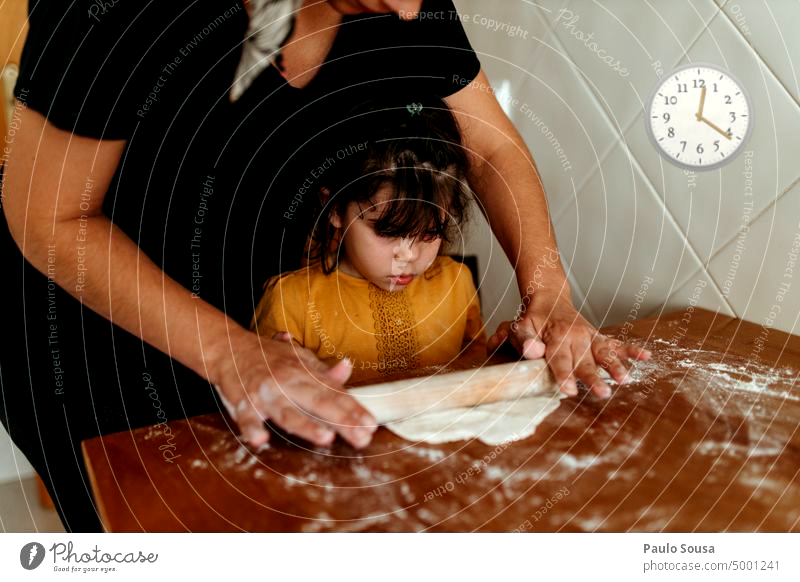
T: 12.21
